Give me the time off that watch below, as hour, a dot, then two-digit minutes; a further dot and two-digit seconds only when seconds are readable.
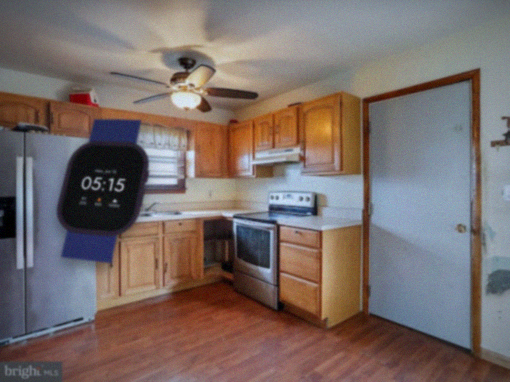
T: 5.15
